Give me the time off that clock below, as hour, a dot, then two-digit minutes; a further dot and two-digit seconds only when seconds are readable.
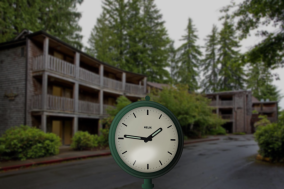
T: 1.46
